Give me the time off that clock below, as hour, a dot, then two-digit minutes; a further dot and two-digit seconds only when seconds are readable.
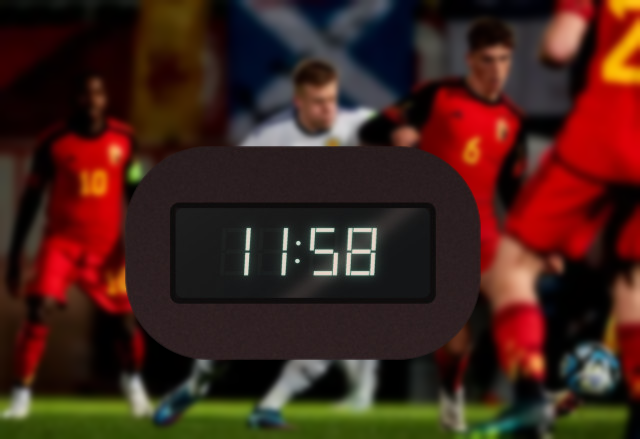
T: 11.58
